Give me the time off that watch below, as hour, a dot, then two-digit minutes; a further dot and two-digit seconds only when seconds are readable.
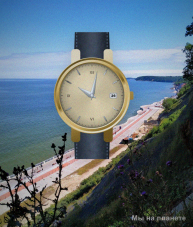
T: 10.02
